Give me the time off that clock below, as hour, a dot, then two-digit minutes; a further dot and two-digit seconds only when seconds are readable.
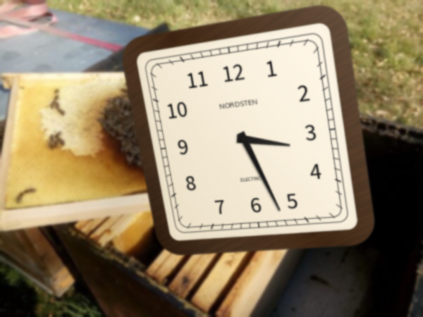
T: 3.27
